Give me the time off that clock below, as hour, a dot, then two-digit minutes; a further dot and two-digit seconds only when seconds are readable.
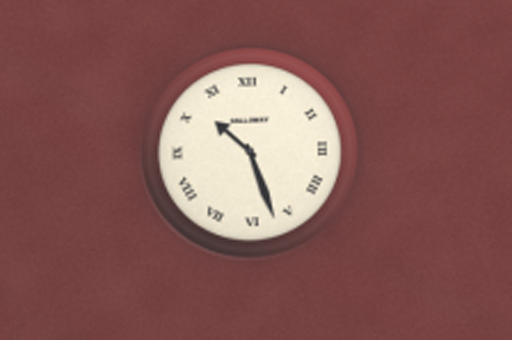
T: 10.27
